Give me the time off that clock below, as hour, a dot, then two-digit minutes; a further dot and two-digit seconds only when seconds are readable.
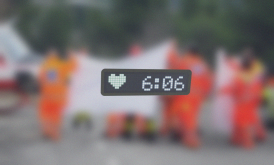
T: 6.06
